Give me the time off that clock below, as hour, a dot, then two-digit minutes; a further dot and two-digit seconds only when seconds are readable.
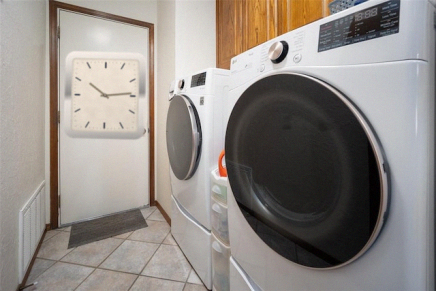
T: 10.14
